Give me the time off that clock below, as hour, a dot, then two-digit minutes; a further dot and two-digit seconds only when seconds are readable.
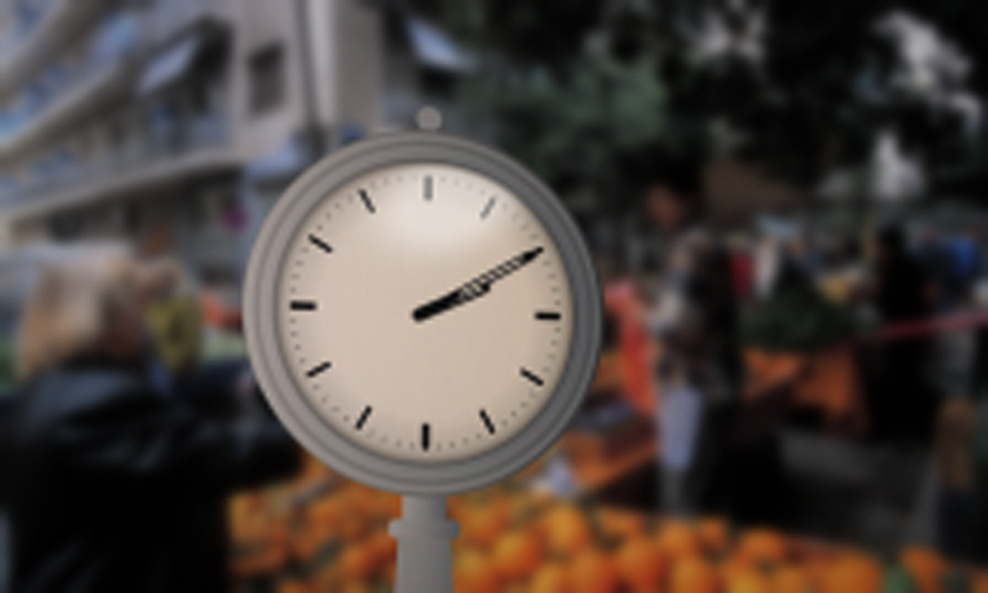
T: 2.10
